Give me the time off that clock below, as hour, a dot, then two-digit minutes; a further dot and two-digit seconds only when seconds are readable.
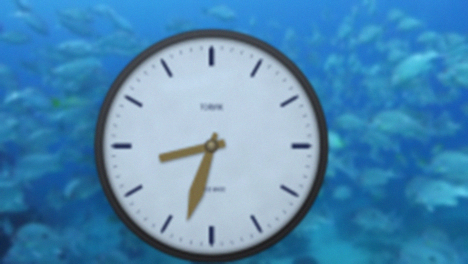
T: 8.33
